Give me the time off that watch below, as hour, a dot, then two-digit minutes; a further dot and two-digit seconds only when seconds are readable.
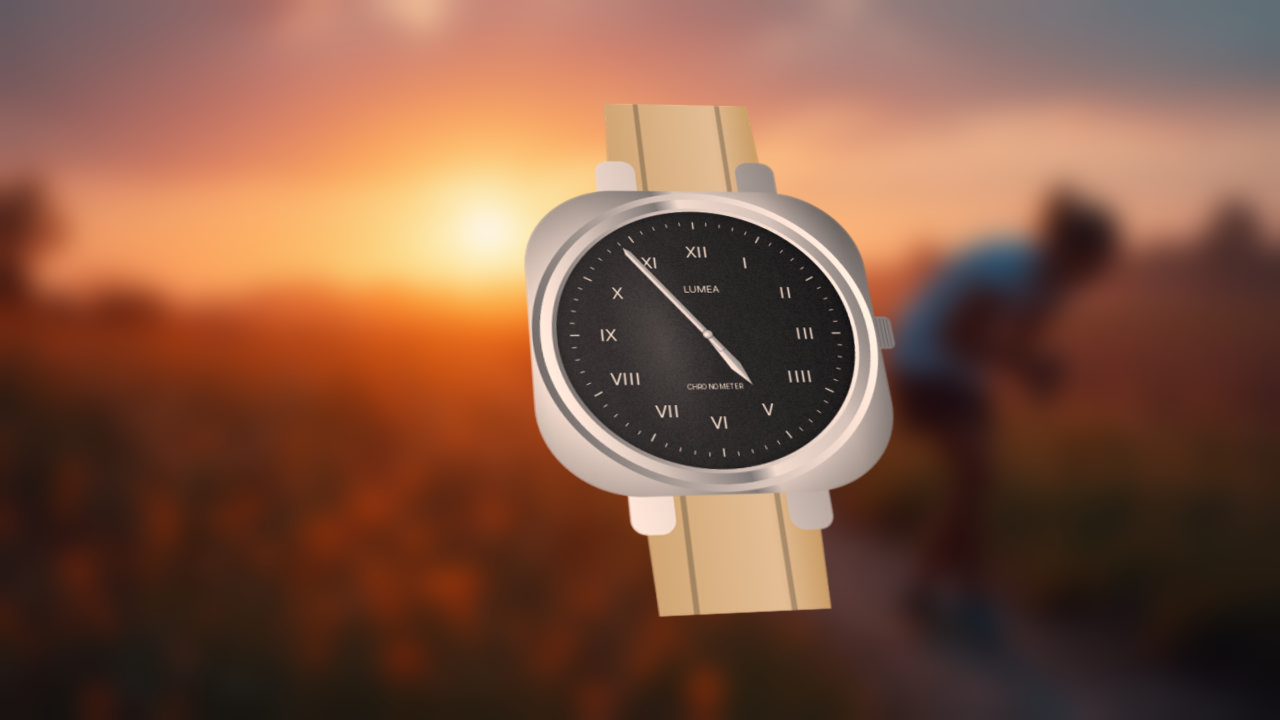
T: 4.54
